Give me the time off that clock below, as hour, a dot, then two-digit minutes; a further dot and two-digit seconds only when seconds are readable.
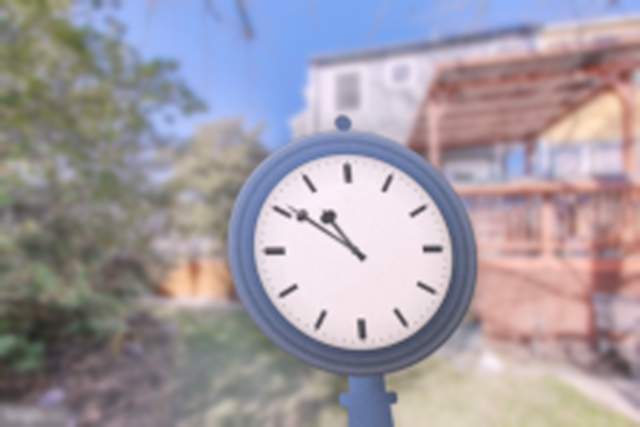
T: 10.51
